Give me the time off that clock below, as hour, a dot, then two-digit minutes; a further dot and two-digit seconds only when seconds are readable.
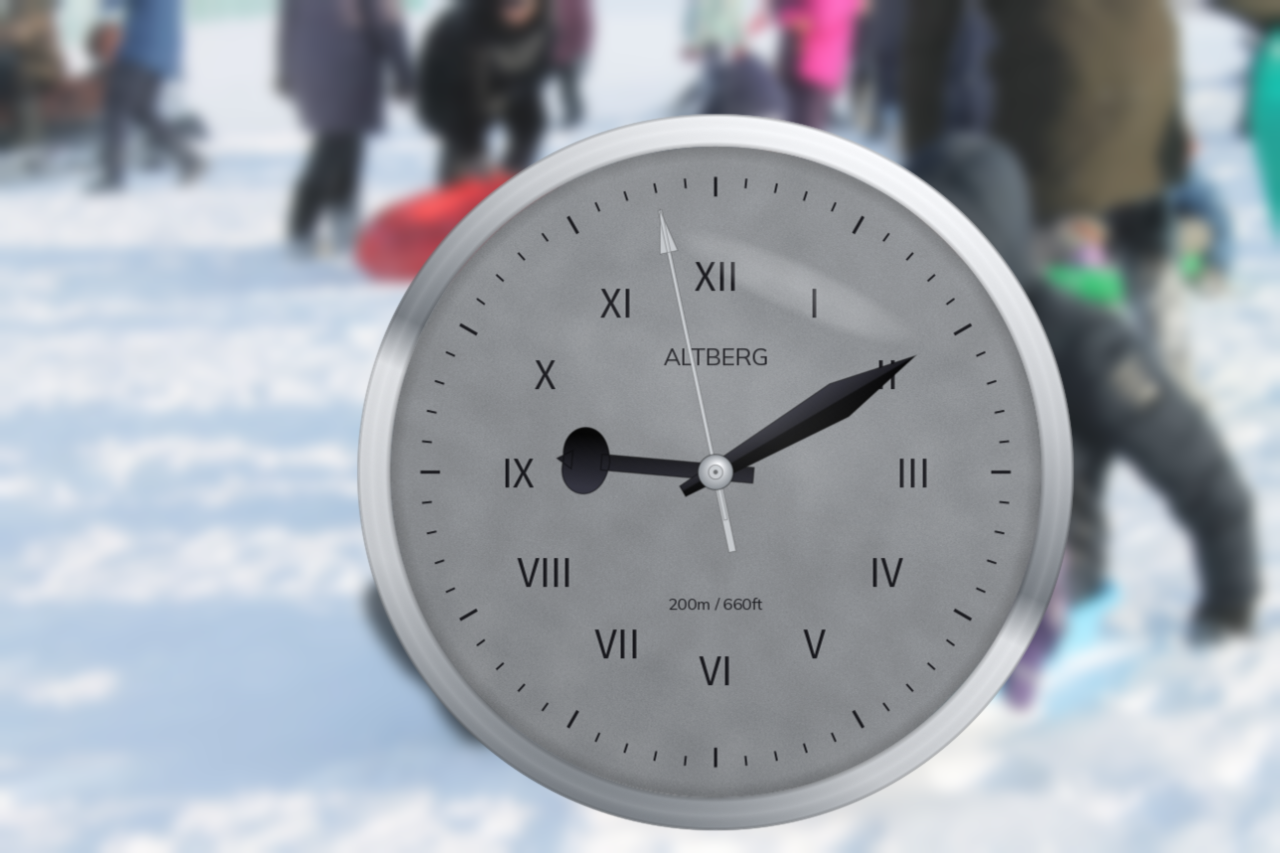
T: 9.09.58
